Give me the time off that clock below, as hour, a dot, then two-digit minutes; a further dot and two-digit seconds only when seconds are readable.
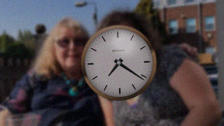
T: 7.21
